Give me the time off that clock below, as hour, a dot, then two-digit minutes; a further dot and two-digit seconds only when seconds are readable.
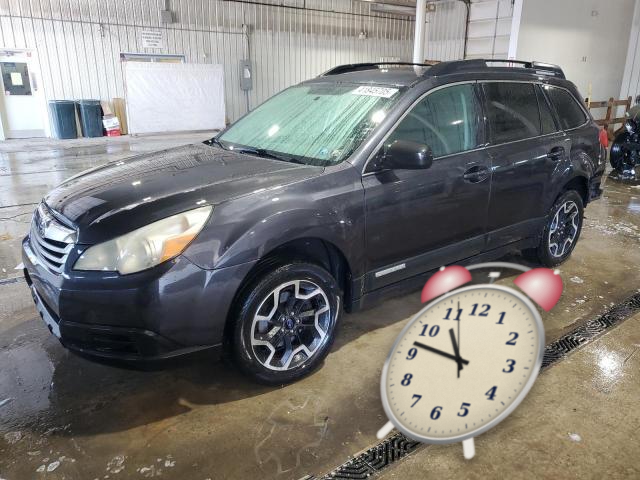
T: 10.46.56
